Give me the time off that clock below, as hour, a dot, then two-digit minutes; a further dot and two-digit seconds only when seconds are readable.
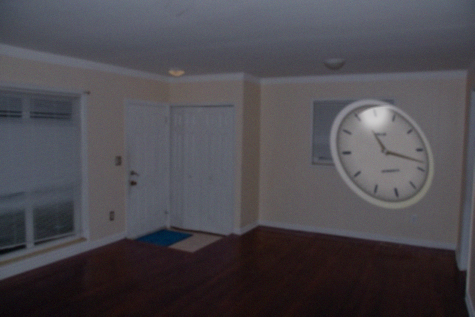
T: 11.18
